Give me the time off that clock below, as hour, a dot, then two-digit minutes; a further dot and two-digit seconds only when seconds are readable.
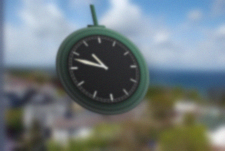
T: 10.48
